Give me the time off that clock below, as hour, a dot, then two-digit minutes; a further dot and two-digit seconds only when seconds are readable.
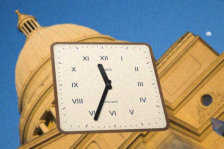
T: 11.34
